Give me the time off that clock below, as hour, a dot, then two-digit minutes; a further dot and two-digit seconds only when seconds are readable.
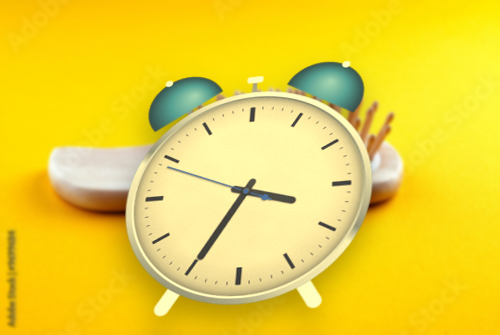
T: 3.34.49
